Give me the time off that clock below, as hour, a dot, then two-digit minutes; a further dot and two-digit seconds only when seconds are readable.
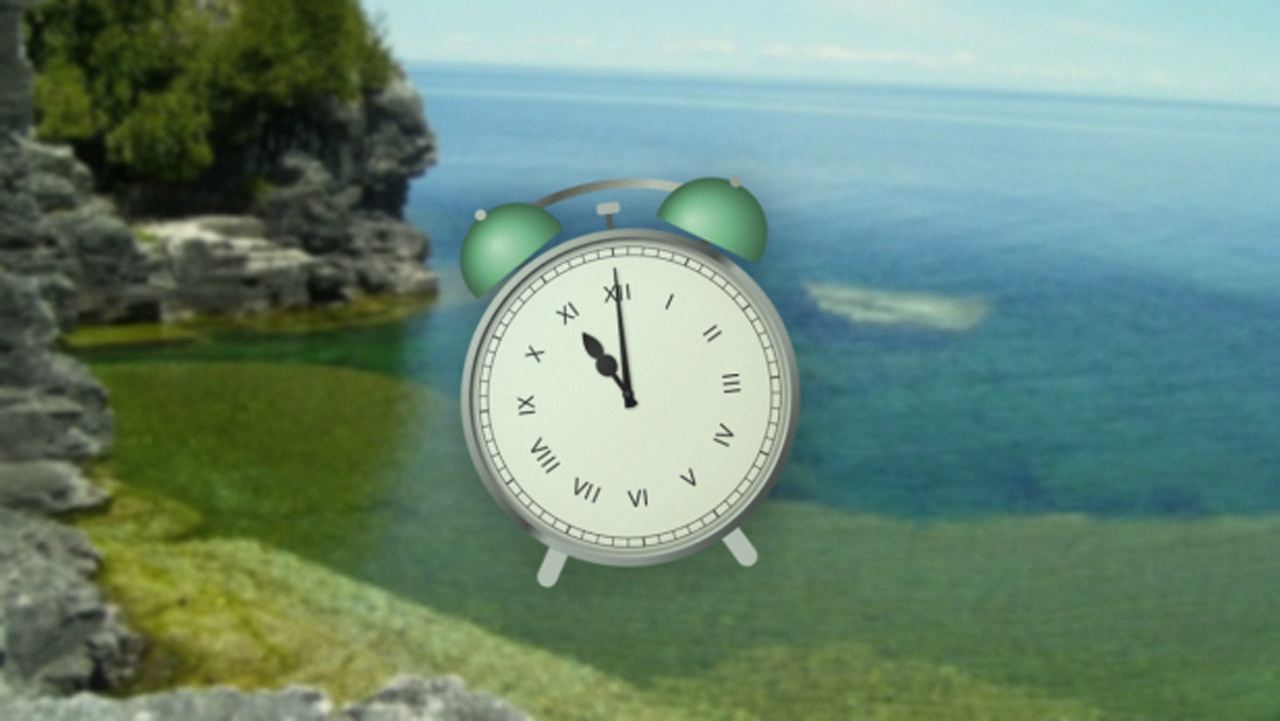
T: 11.00
